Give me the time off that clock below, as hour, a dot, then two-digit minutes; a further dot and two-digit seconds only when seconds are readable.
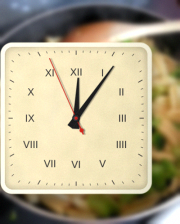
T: 12.05.56
